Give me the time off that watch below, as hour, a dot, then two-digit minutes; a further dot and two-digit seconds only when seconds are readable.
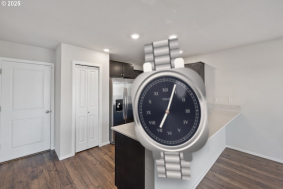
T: 7.04
